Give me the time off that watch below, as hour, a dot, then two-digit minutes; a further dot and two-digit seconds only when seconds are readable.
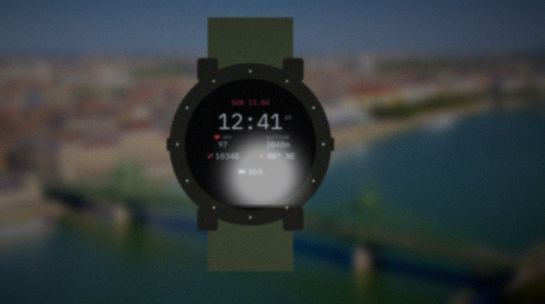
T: 12.41
